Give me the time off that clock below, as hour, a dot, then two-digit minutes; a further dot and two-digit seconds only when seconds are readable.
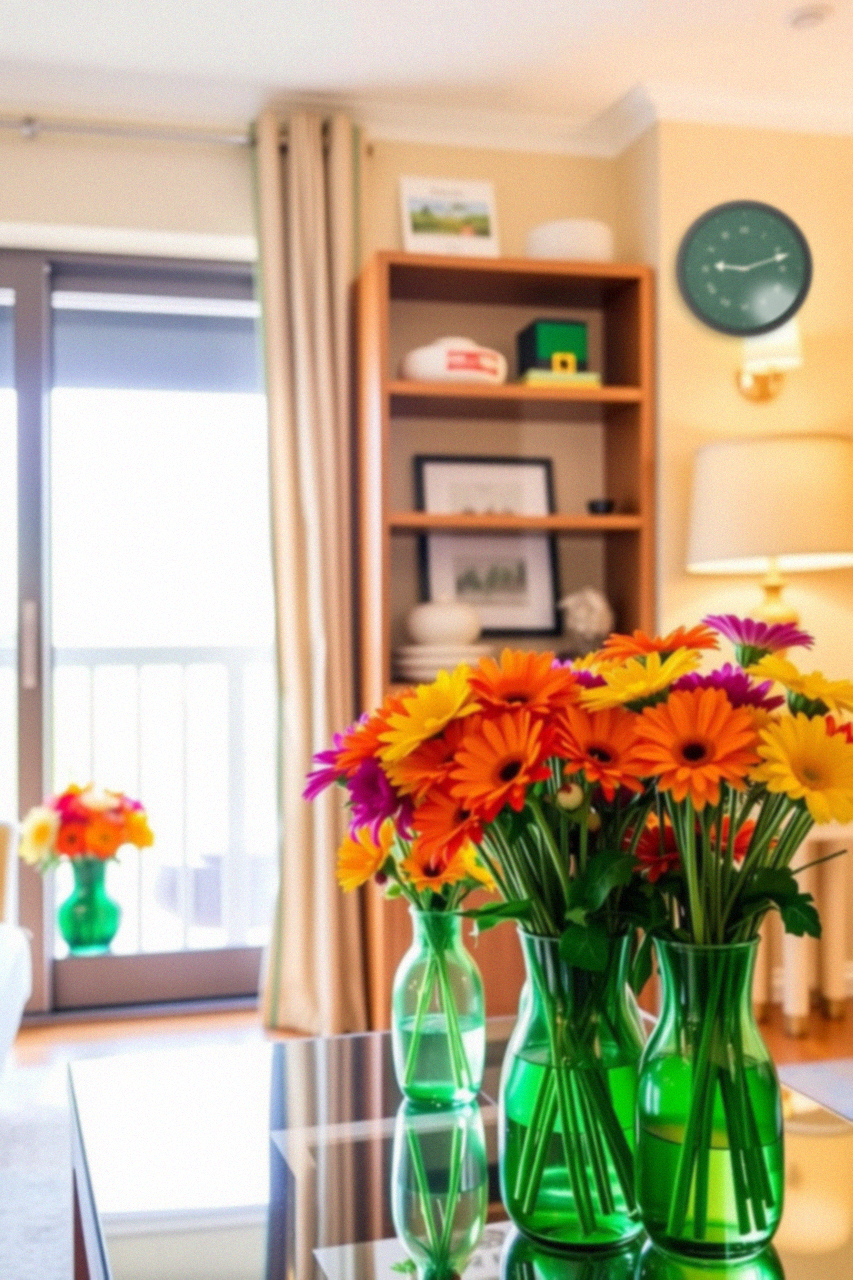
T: 9.12
